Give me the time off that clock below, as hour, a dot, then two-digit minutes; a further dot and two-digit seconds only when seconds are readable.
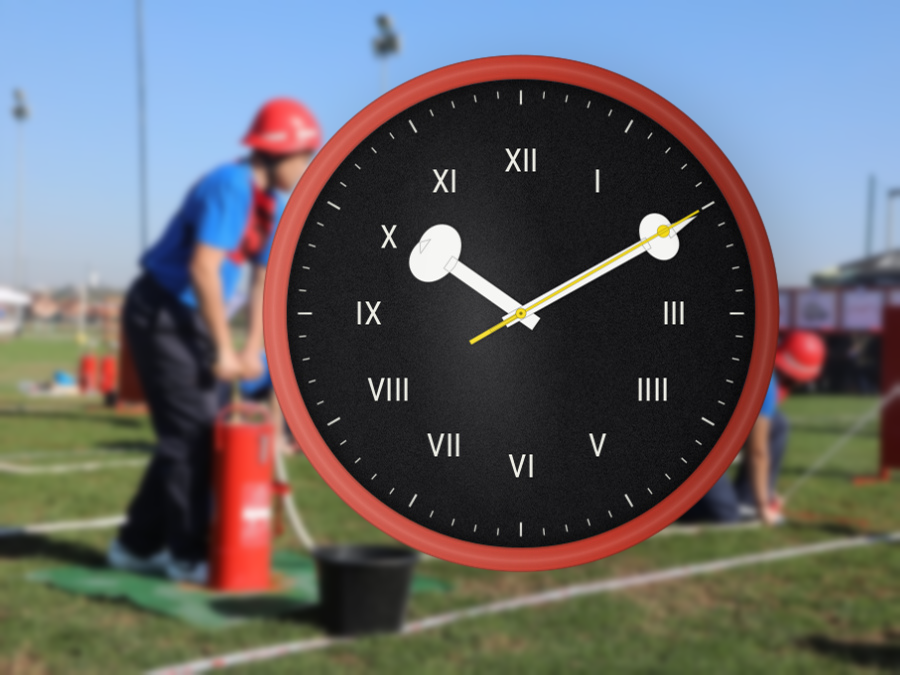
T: 10.10.10
